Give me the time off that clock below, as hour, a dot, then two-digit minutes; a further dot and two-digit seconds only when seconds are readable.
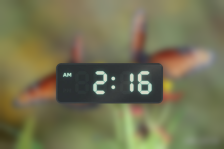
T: 2.16
